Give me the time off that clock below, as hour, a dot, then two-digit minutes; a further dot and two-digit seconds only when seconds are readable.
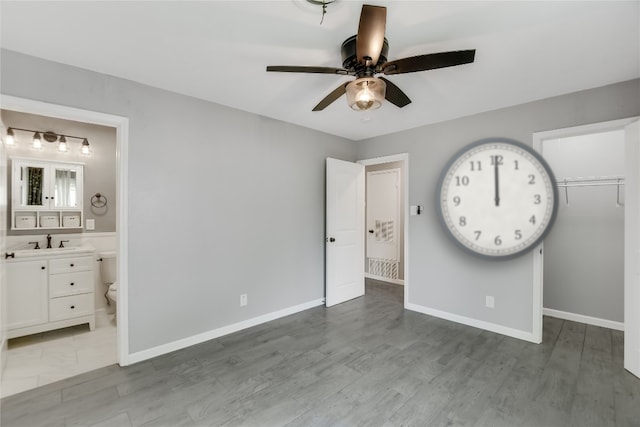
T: 12.00
